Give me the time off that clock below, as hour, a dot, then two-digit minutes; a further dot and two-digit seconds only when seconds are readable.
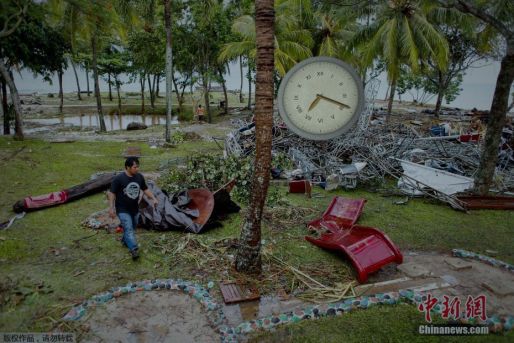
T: 7.19
